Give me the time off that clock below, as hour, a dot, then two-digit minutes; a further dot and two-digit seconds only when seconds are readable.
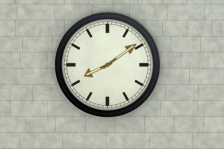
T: 8.09
